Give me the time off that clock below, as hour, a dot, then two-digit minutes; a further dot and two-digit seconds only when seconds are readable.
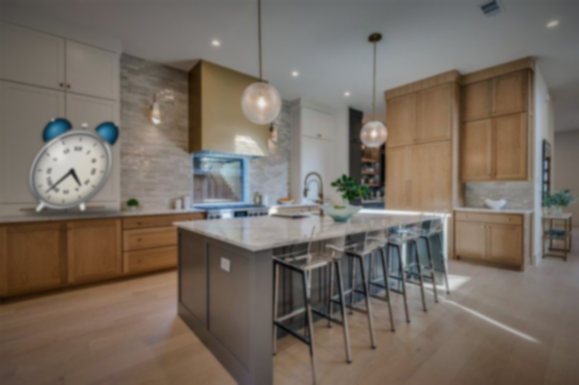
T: 4.37
